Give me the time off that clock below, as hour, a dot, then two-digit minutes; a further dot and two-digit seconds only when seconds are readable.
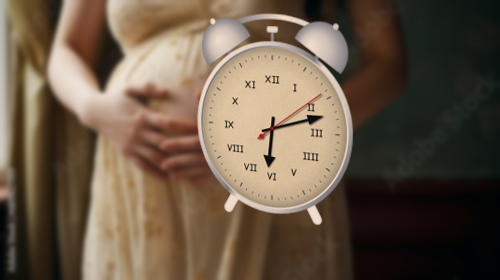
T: 6.12.09
